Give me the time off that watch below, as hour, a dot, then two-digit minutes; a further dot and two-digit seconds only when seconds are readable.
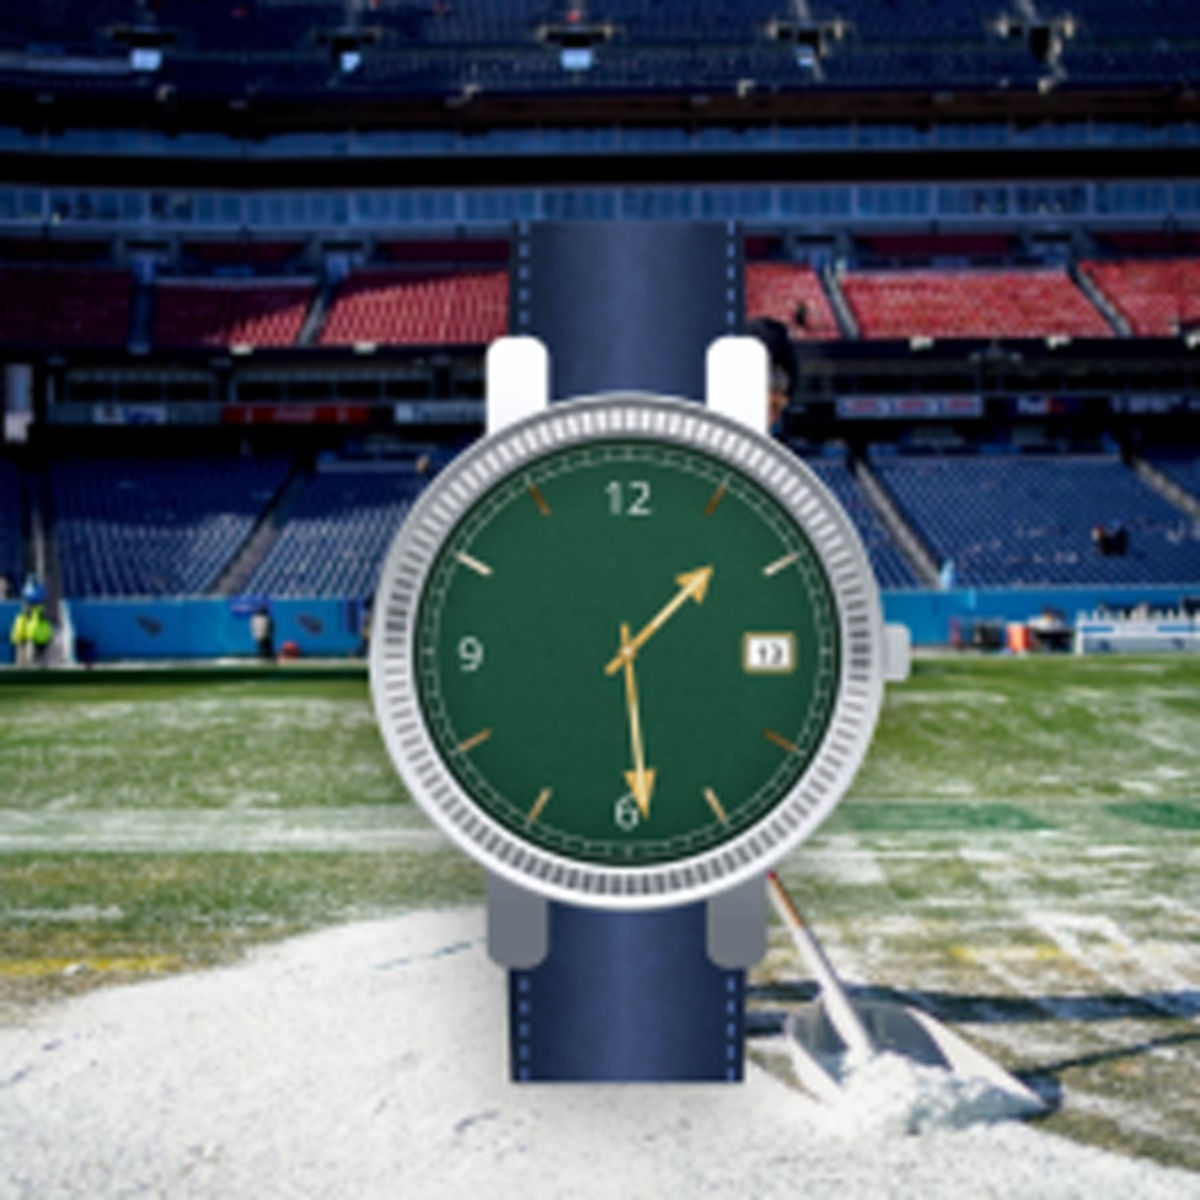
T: 1.29
